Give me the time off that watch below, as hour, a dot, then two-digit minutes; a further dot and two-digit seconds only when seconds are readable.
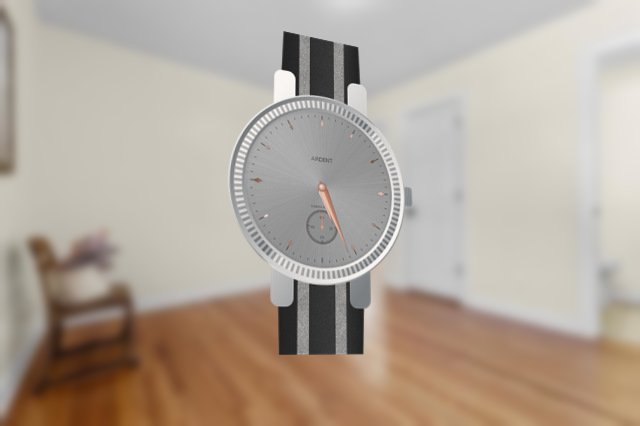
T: 5.26
